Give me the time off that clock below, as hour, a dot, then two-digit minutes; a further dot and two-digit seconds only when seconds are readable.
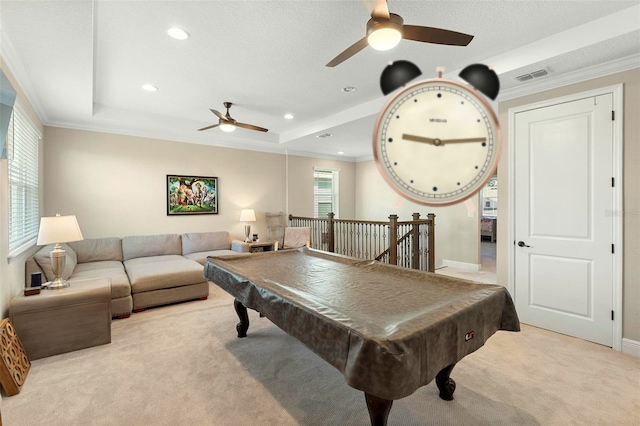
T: 9.14
